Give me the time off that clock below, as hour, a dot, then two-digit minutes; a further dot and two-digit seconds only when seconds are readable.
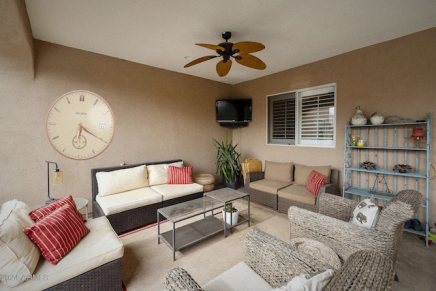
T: 6.20
